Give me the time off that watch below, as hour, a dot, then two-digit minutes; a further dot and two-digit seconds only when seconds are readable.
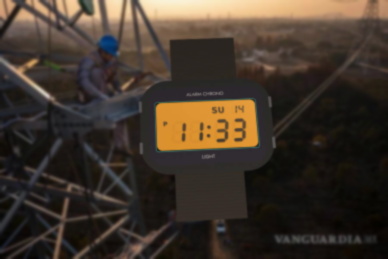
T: 11.33
